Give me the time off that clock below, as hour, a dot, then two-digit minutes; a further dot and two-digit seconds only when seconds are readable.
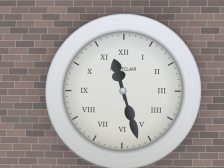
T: 11.27
